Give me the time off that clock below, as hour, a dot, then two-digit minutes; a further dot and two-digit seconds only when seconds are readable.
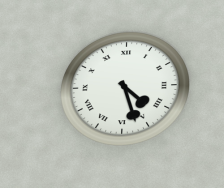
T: 4.27
